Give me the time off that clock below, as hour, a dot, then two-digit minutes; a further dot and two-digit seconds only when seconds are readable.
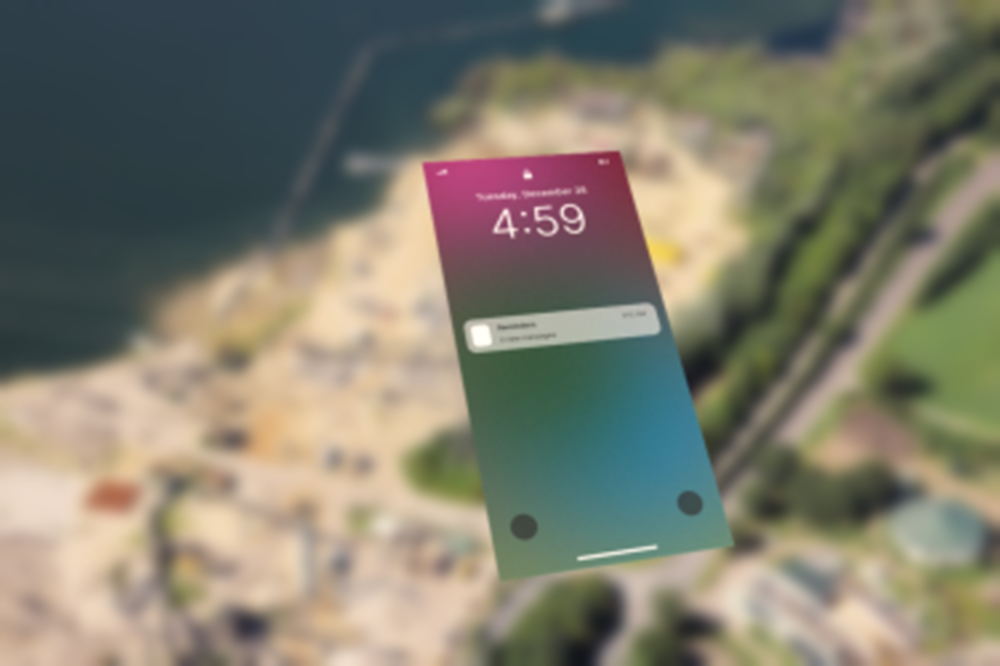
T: 4.59
